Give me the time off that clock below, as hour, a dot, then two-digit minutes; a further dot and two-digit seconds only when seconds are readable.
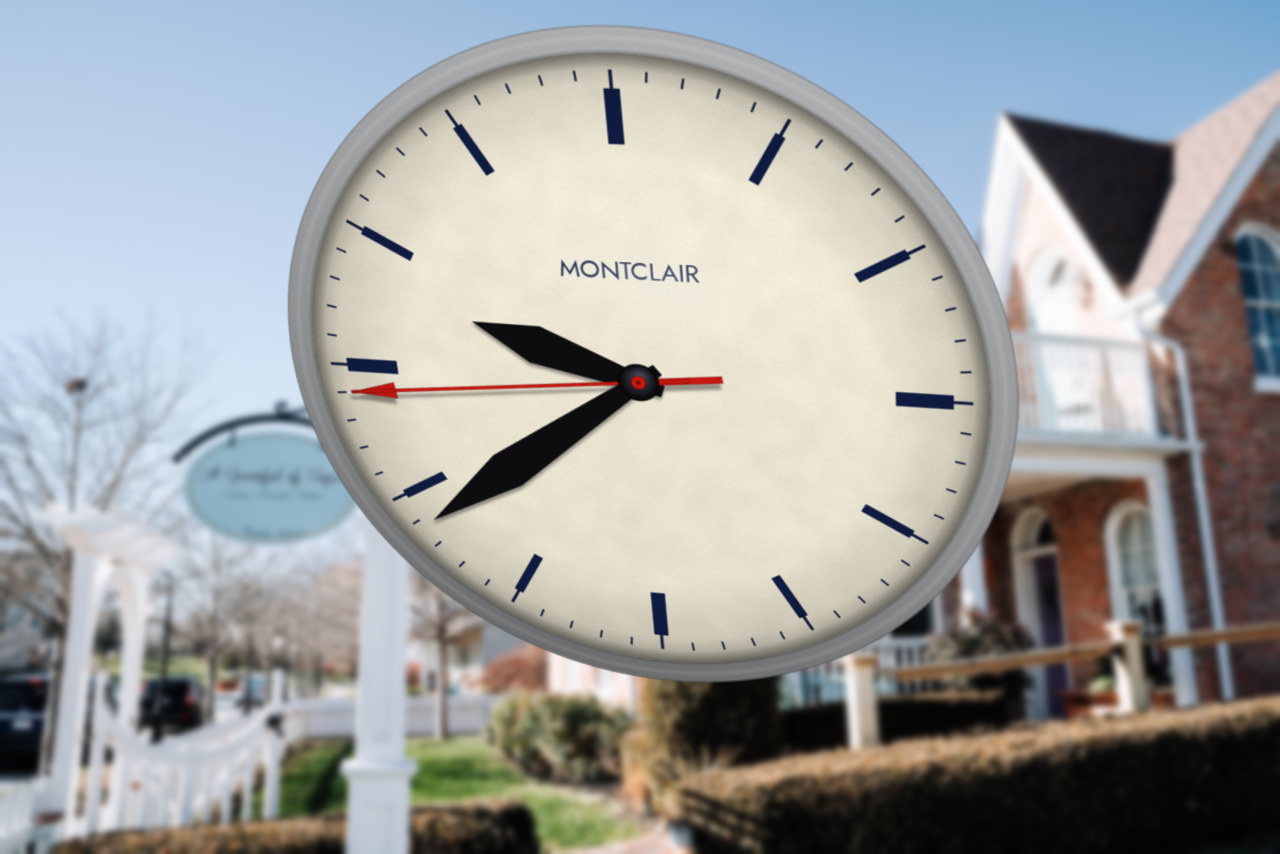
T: 9.38.44
